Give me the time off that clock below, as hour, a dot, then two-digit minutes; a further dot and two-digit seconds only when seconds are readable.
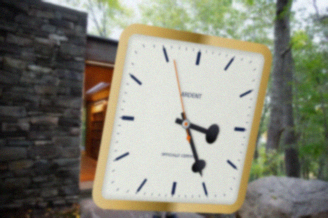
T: 3.24.56
